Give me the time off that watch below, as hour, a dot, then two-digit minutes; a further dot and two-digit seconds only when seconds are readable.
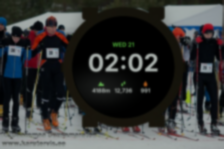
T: 2.02
